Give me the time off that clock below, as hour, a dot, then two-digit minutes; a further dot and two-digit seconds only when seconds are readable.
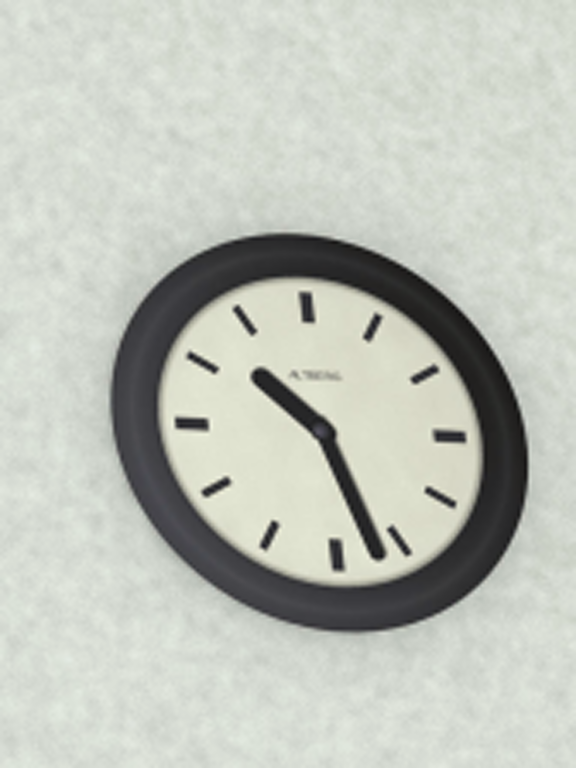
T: 10.27
